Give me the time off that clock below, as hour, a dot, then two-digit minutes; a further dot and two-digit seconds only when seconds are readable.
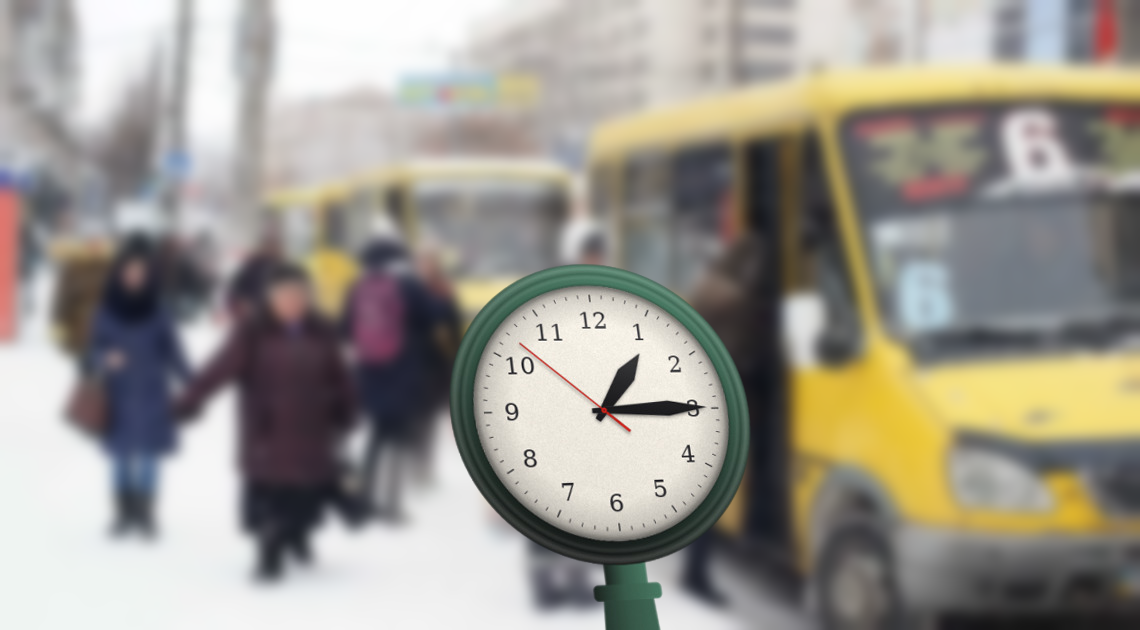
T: 1.14.52
